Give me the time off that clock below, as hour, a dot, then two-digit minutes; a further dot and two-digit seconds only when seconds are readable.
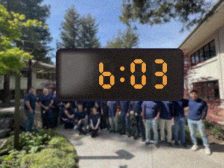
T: 6.03
